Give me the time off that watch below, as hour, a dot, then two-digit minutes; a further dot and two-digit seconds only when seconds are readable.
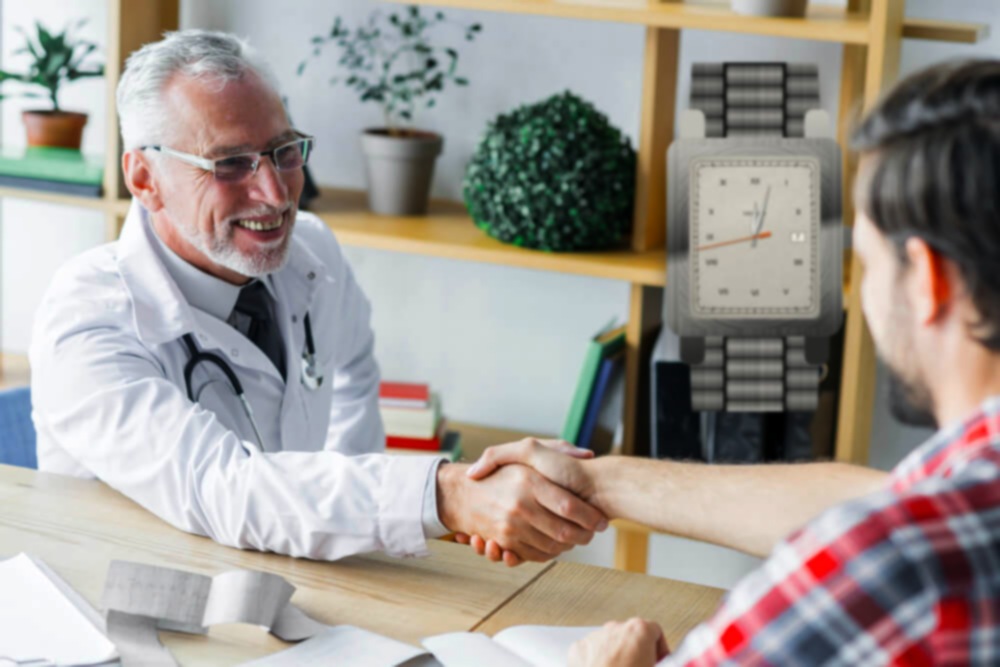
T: 12.02.43
